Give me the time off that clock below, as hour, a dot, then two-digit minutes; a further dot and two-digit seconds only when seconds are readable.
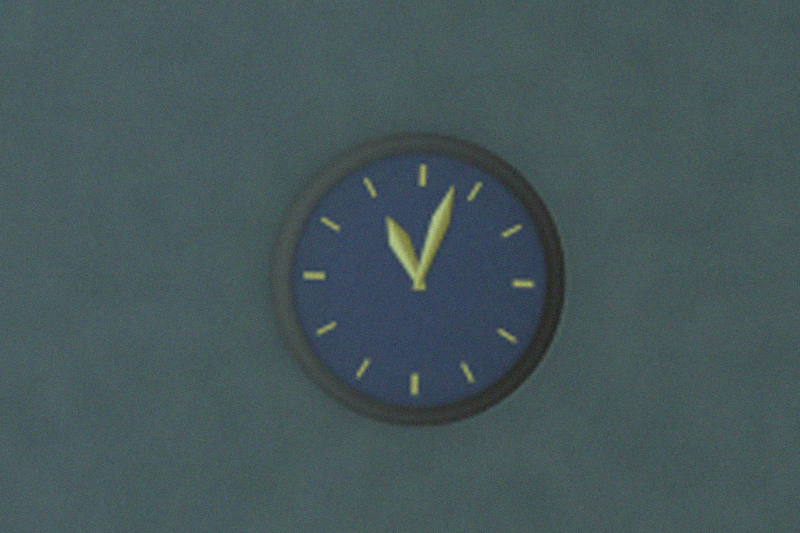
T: 11.03
